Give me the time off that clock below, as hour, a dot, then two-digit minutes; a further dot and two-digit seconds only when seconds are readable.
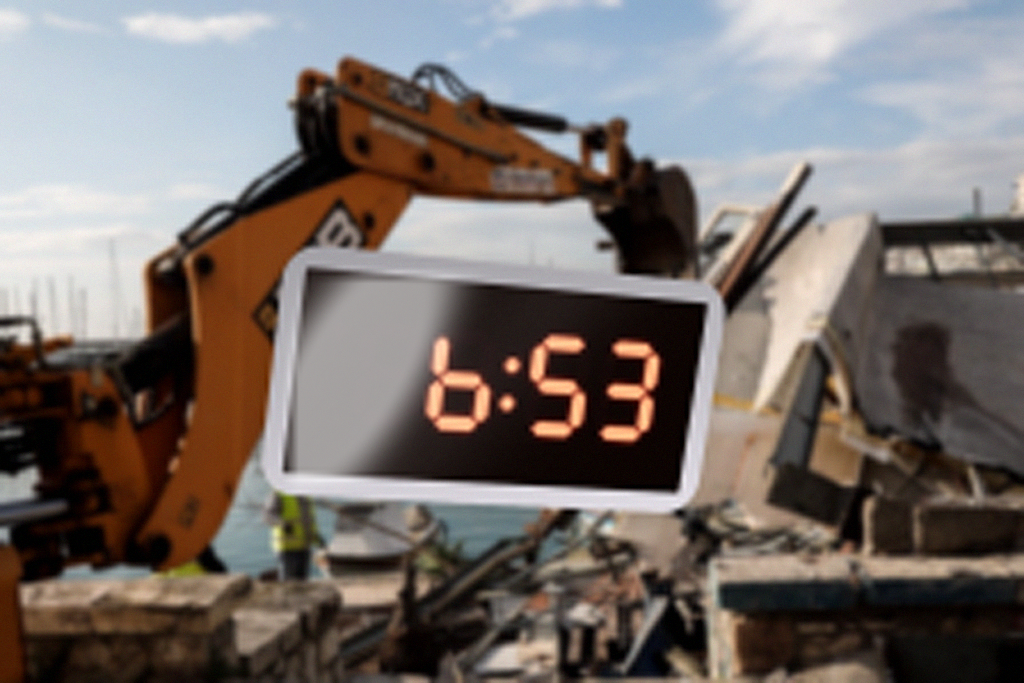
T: 6.53
